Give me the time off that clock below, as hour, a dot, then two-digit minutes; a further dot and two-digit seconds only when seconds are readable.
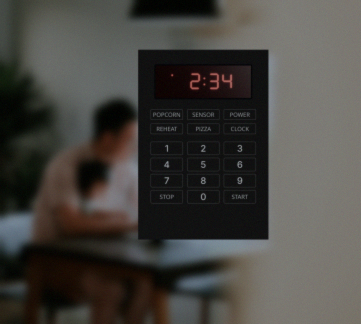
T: 2.34
